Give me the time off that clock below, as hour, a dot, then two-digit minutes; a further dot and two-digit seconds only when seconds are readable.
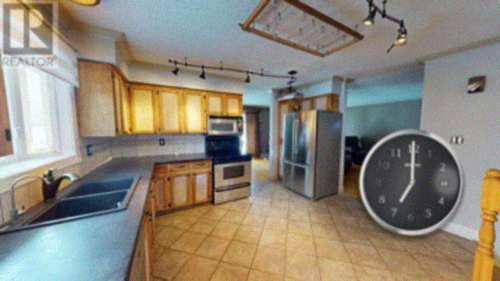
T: 7.00
